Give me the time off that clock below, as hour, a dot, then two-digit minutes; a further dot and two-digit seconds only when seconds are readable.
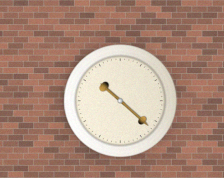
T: 10.22
